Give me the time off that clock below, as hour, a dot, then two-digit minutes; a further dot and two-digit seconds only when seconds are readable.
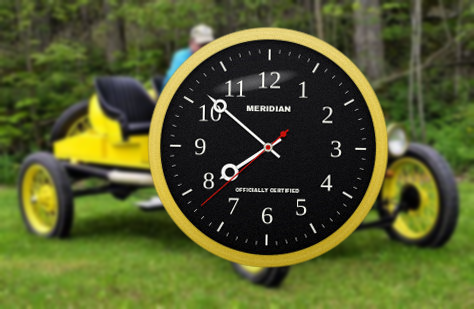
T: 7.51.38
